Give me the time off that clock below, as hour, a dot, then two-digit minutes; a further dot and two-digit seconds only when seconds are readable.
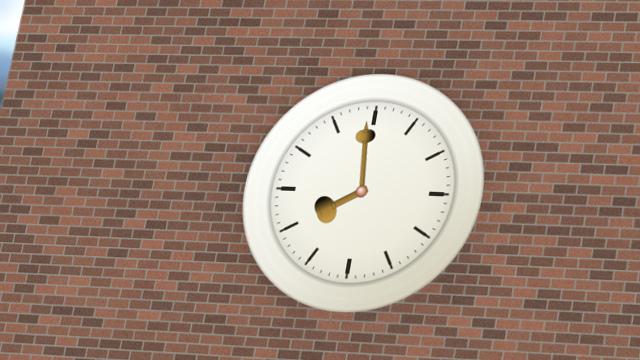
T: 7.59
